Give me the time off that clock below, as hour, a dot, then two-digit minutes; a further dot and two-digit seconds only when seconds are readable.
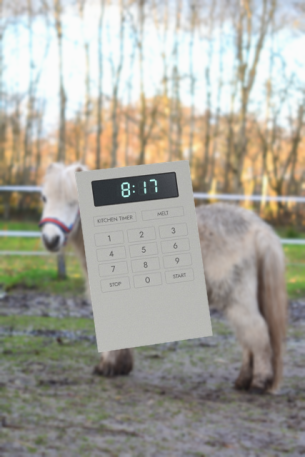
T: 8.17
